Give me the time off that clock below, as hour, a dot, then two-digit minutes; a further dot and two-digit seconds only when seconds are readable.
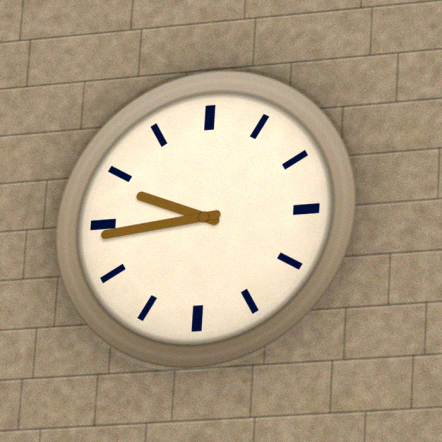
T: 9.44
